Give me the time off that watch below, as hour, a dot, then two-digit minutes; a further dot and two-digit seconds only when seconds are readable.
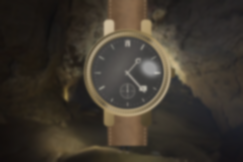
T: 1.23
